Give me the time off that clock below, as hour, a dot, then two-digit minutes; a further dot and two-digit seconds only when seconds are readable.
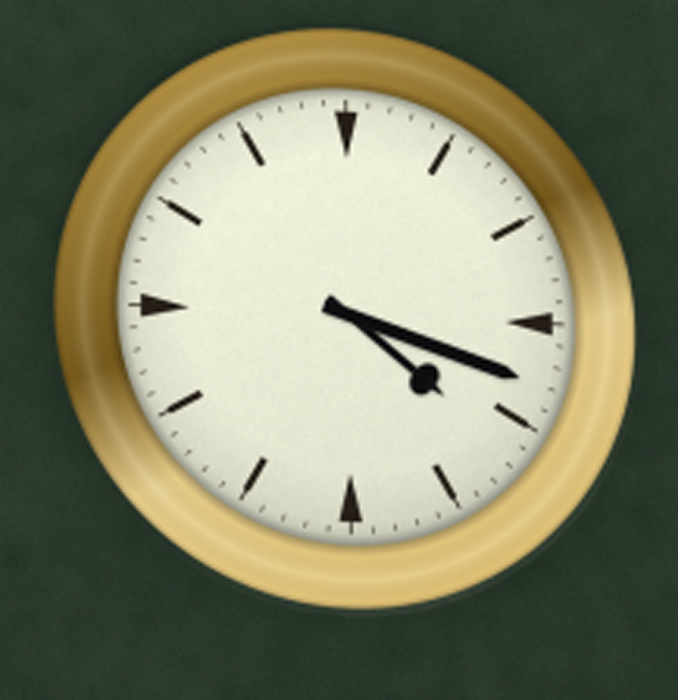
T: 4.18
